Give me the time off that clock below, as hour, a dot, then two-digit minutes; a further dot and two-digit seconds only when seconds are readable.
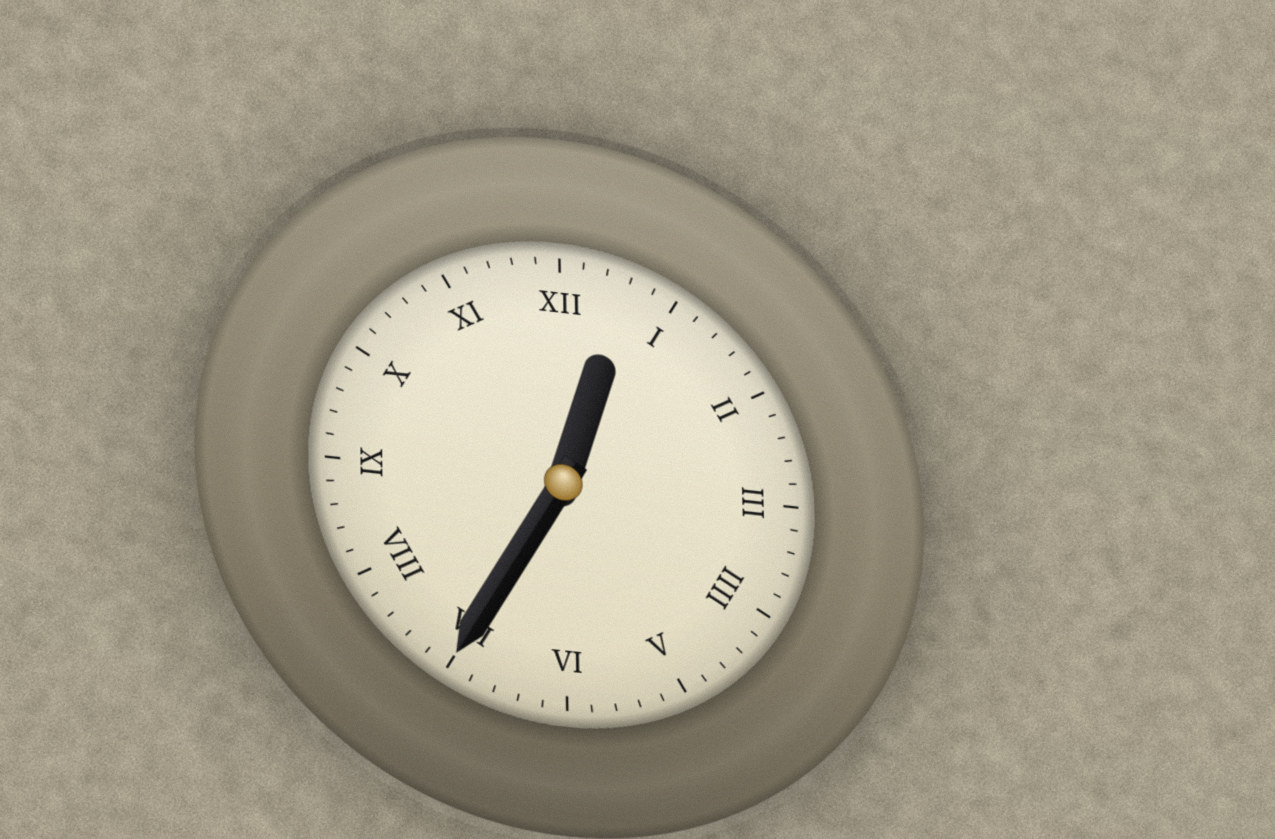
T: 12.35
